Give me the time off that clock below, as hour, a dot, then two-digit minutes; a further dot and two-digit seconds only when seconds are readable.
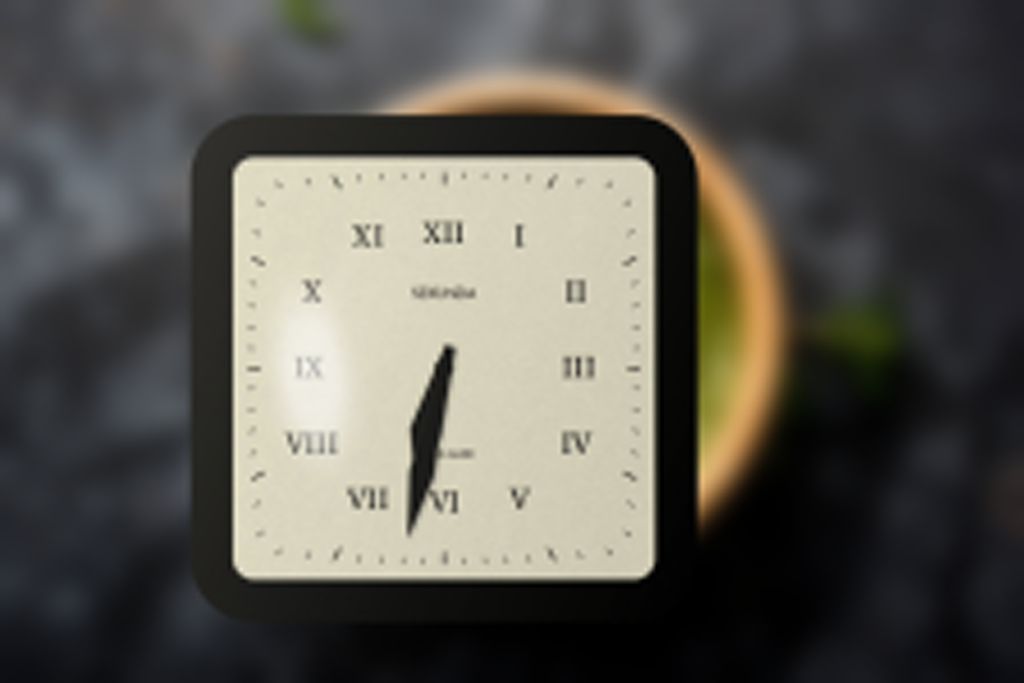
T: 6.32
